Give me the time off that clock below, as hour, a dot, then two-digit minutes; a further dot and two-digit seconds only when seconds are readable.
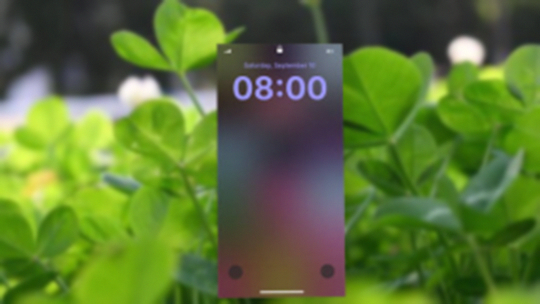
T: 8.00
